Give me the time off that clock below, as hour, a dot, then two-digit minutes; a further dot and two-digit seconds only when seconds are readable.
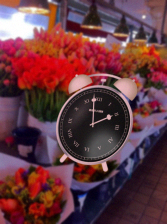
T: 1.58
